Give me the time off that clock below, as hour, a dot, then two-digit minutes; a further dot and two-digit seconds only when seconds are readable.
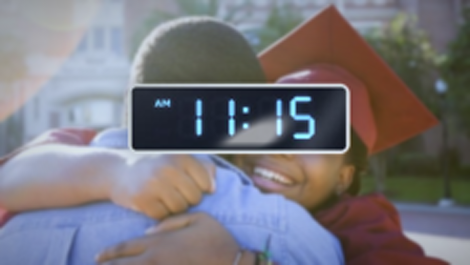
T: 11.15
